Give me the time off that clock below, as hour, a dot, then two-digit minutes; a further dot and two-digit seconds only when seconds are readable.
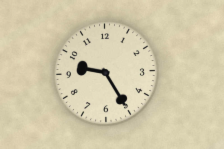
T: 9.25
